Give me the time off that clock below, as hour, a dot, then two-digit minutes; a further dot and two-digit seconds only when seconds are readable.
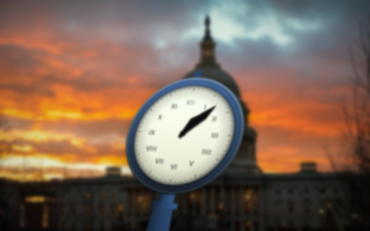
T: 1.07
